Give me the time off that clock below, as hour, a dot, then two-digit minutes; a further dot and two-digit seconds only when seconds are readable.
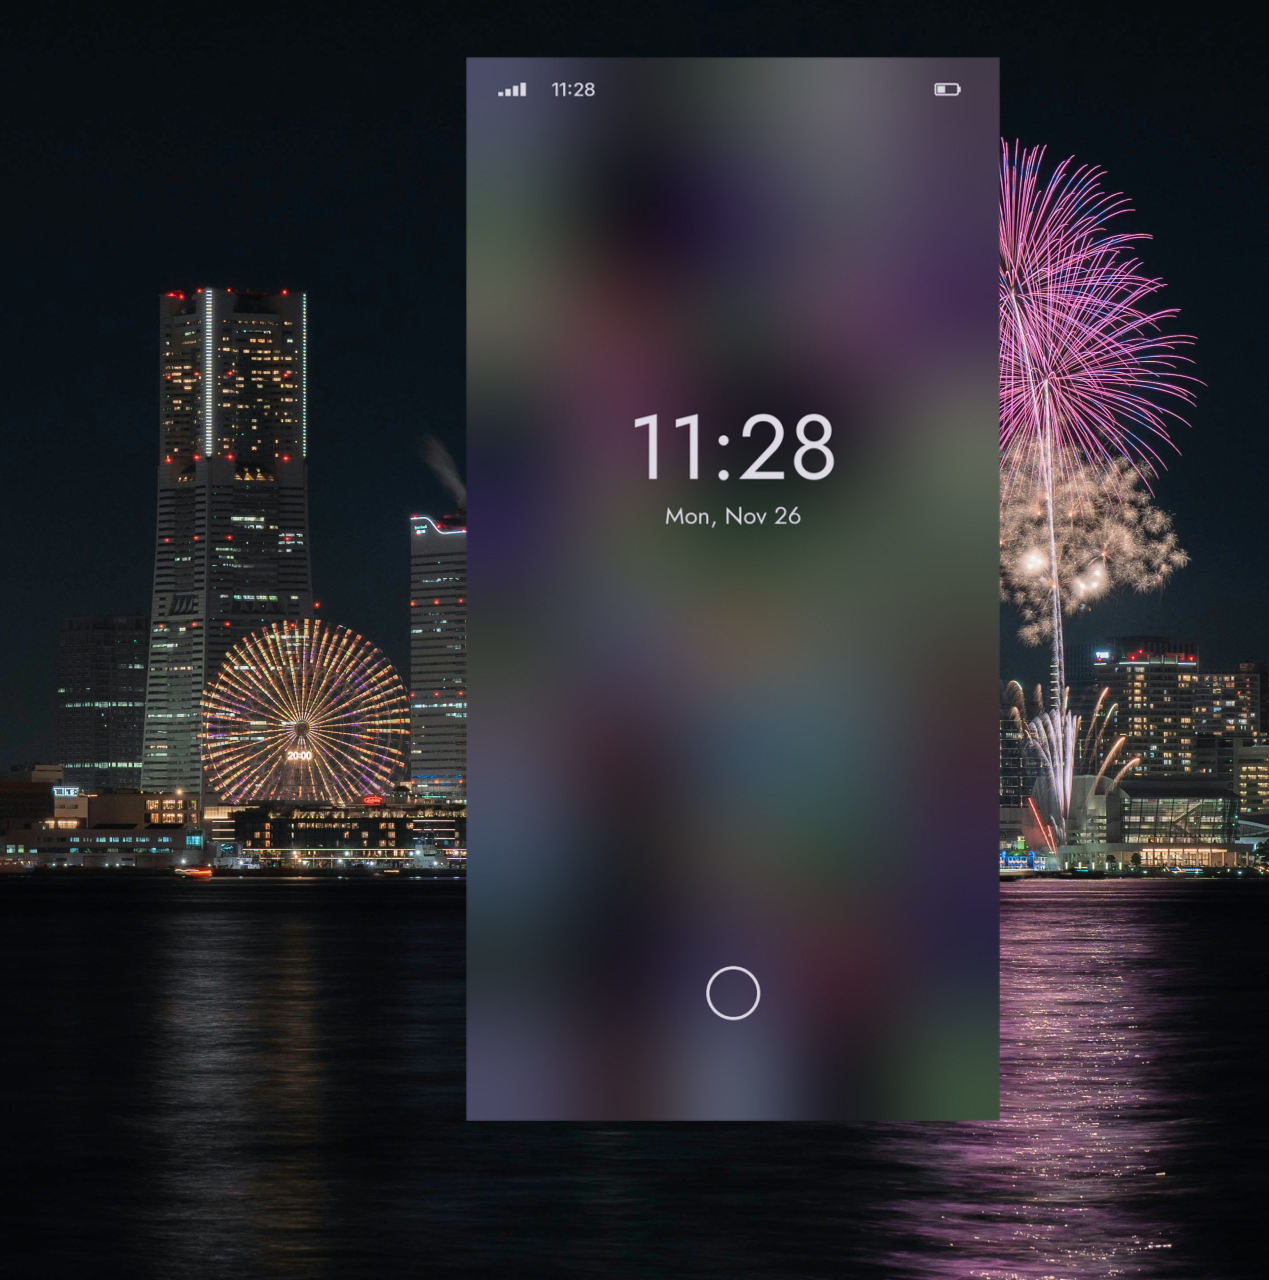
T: 11.28
